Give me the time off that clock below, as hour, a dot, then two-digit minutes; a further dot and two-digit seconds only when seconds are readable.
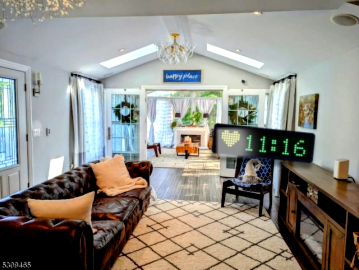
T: 11.16
